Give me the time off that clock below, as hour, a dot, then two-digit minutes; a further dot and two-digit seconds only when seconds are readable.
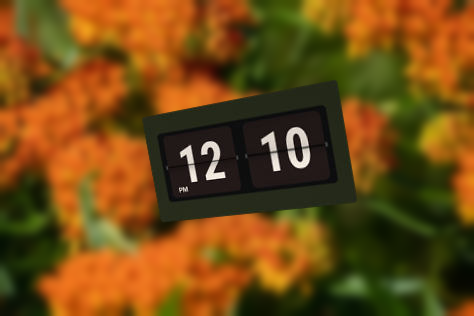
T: 12.10
